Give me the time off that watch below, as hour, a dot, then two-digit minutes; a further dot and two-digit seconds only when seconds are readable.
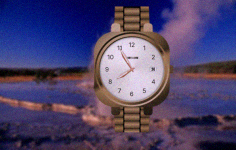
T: 7.55
